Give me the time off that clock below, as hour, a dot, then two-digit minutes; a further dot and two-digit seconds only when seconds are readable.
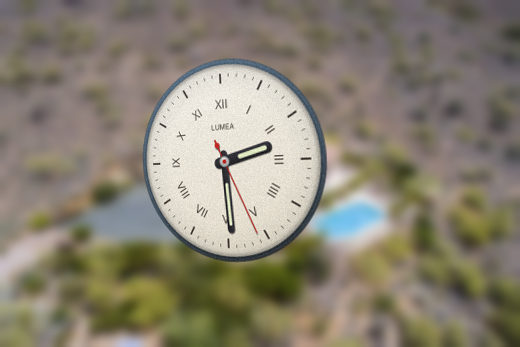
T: 2.29.26
